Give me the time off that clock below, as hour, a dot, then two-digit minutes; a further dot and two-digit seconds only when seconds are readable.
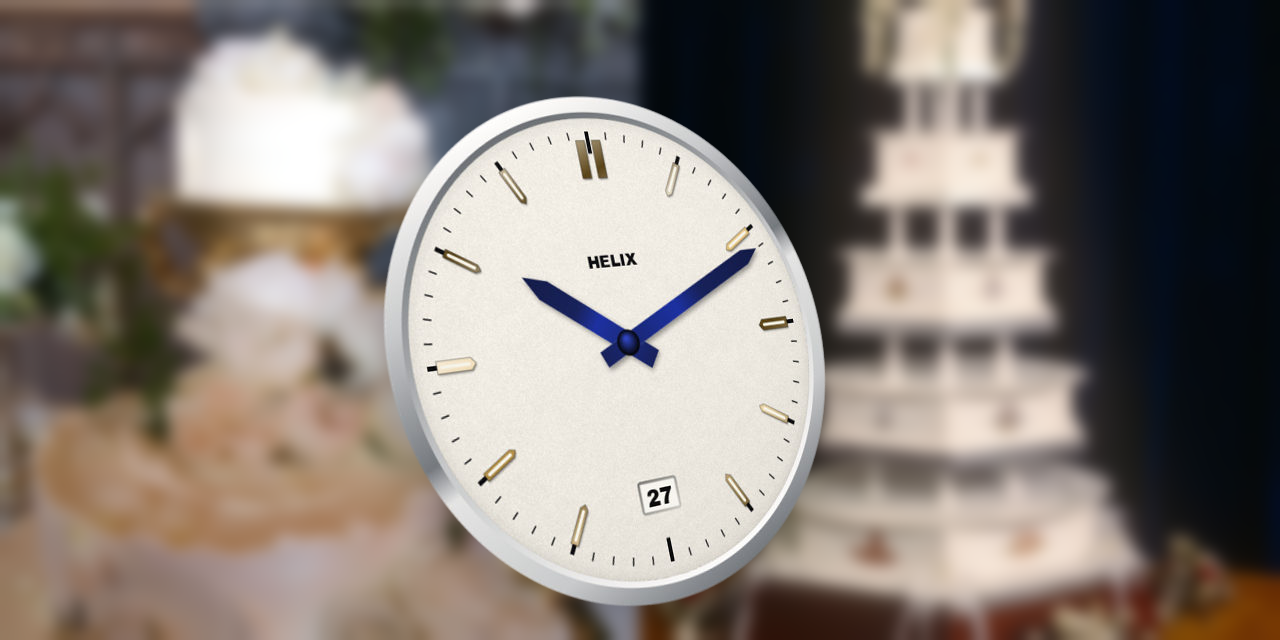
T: 10.11
